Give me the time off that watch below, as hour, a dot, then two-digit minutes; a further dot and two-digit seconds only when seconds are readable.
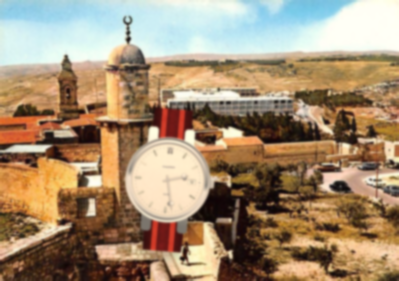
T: 2.28
